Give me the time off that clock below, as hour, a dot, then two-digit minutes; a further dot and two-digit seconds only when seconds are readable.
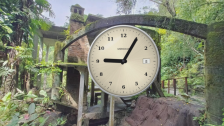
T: 9.05
